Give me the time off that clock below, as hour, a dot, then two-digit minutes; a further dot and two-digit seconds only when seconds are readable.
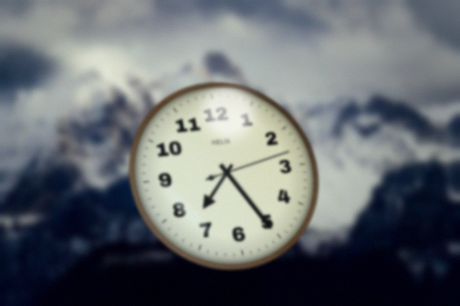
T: 7.25.13
